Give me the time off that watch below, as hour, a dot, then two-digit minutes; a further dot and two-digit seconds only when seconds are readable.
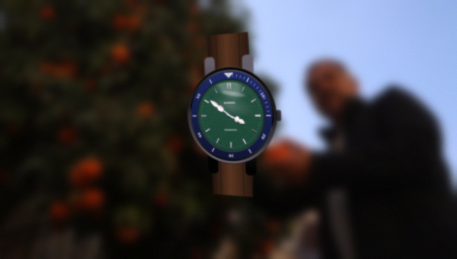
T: 3.51
